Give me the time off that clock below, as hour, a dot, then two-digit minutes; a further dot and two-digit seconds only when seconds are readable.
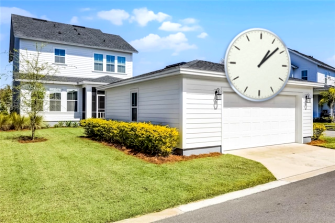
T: 1.08
